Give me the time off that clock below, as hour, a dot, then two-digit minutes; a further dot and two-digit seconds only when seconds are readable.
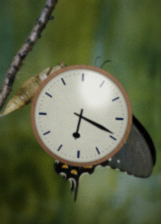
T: 6.19
